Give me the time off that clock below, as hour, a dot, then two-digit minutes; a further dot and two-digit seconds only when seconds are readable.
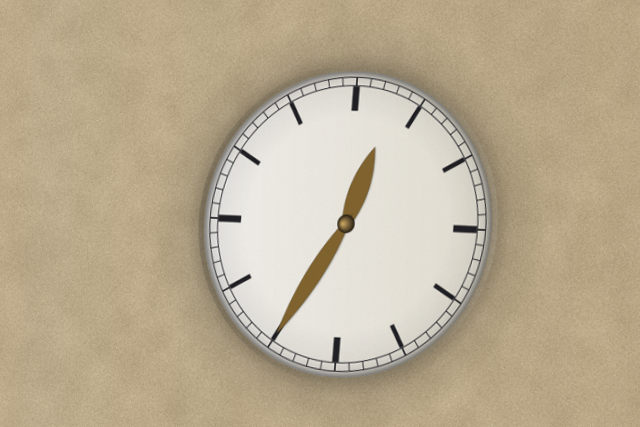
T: 12.35
